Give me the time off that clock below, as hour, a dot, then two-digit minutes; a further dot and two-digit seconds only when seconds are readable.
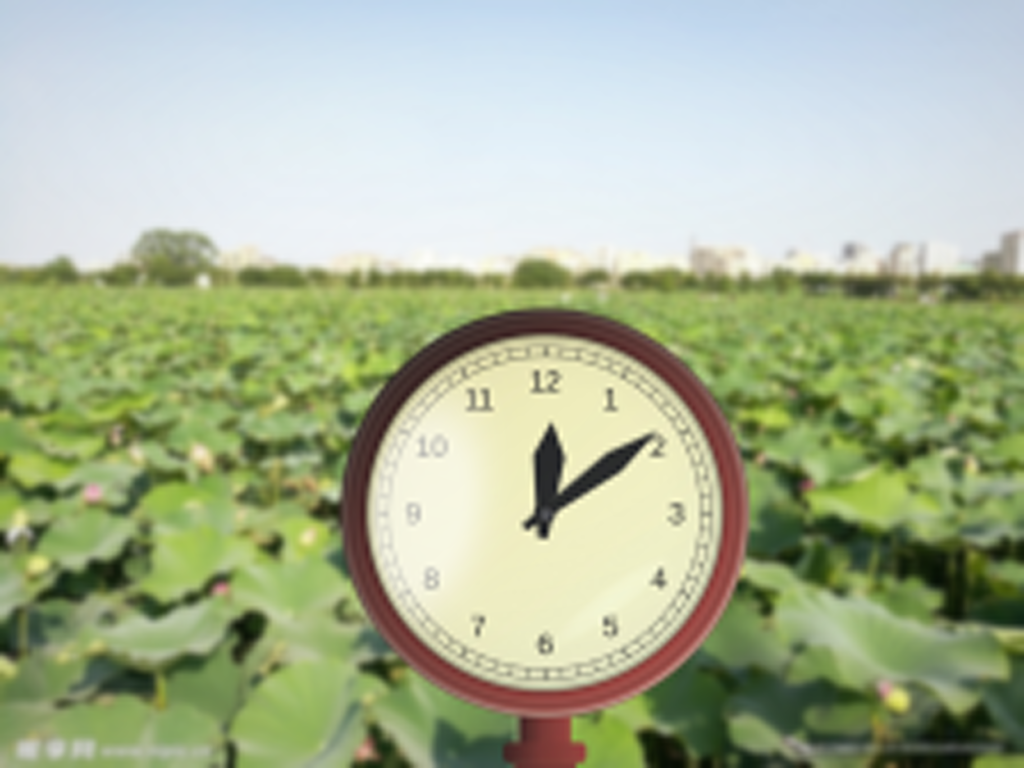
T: 12.09
